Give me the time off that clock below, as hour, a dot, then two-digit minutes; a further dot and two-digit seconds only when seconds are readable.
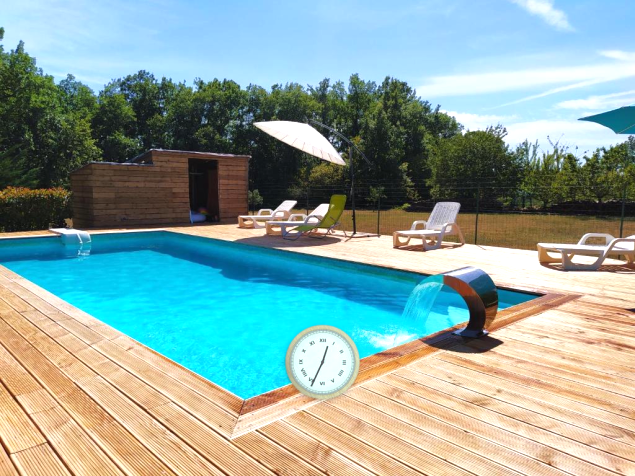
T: 12.34
